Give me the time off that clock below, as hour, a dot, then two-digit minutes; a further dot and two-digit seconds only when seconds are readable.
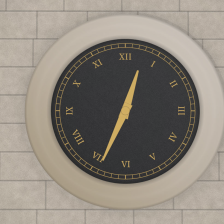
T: 12.34
